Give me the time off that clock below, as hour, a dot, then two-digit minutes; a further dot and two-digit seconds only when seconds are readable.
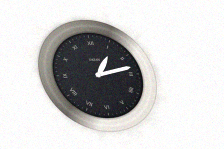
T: 1.13
